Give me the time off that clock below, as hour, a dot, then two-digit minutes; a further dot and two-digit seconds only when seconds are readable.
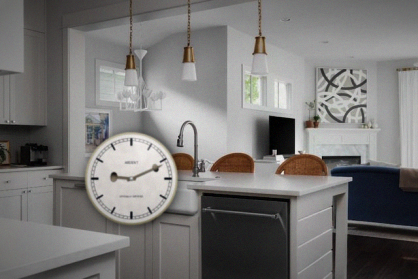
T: 9.11
